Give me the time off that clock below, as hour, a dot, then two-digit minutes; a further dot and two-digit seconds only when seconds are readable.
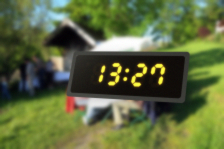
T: 13.27
